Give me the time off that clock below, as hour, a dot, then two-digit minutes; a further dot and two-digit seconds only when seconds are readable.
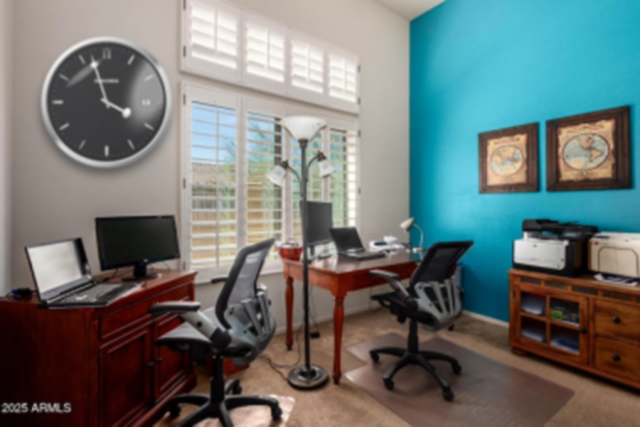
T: 3.57
